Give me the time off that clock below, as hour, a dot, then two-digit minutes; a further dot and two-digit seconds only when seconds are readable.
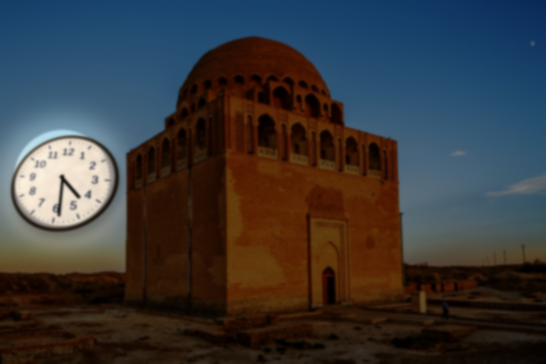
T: 4.29
